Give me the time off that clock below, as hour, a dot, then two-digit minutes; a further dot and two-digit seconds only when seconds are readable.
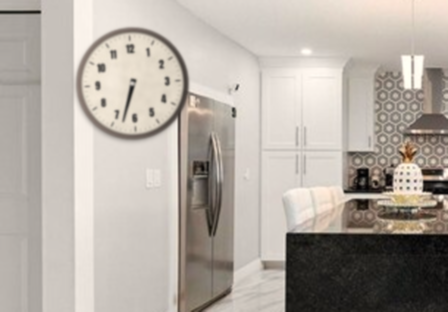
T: 6.33
